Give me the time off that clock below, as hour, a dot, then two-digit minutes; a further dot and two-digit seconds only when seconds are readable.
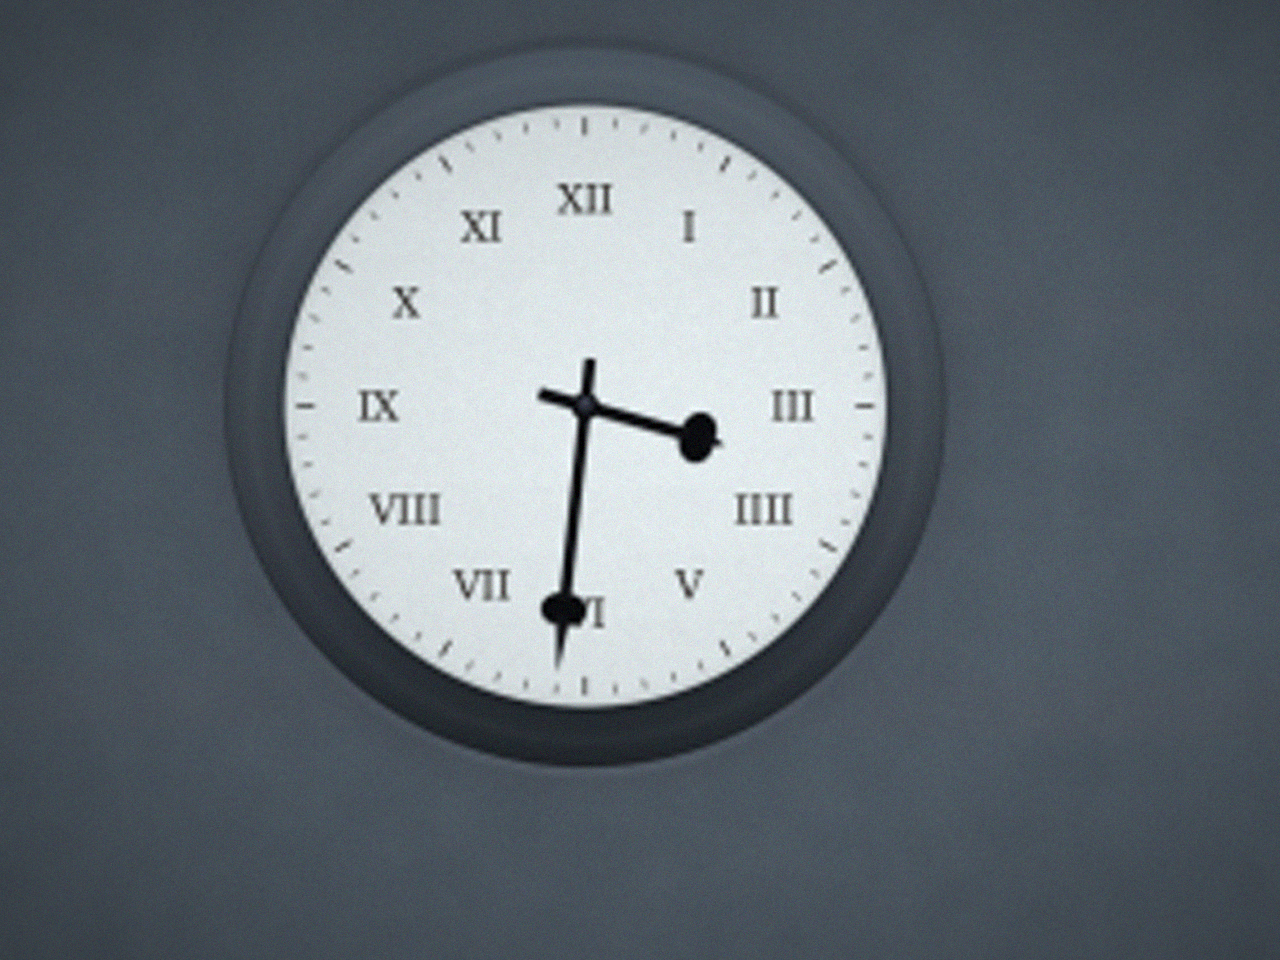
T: 3.31
